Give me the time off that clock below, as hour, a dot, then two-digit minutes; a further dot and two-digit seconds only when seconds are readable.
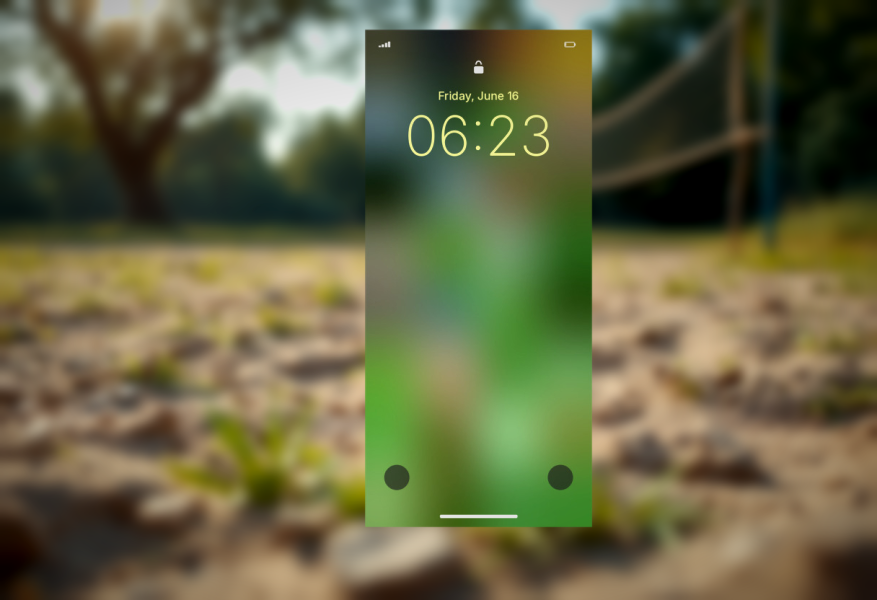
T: 6.23
